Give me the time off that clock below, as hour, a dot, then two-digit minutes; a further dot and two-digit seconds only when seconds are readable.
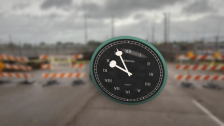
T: 9.56
